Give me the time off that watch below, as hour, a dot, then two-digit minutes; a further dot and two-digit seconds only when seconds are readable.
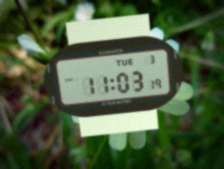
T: 11.03.19
